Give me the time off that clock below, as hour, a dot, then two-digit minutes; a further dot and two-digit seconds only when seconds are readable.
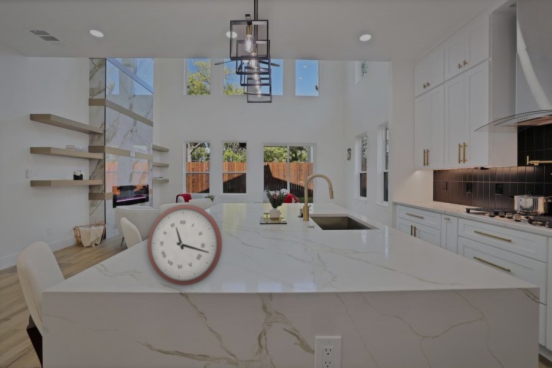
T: 11.17
